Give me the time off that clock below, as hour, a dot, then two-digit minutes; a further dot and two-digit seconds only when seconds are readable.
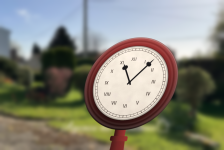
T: 11.07
